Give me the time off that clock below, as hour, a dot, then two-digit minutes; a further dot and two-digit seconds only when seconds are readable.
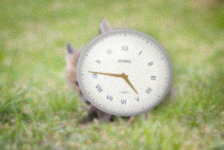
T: 4.46
